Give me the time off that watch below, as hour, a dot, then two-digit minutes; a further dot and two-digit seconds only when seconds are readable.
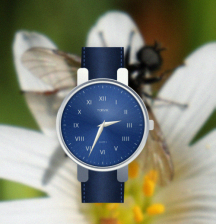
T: 2.34
